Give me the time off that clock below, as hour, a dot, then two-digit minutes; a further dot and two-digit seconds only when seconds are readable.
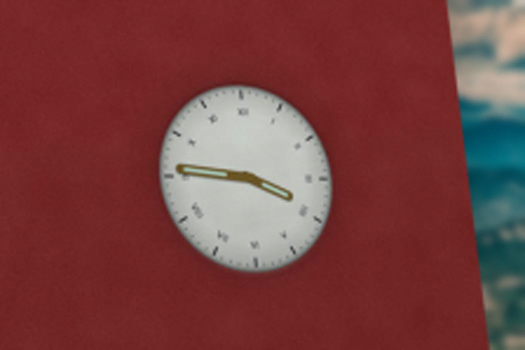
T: 3.46
